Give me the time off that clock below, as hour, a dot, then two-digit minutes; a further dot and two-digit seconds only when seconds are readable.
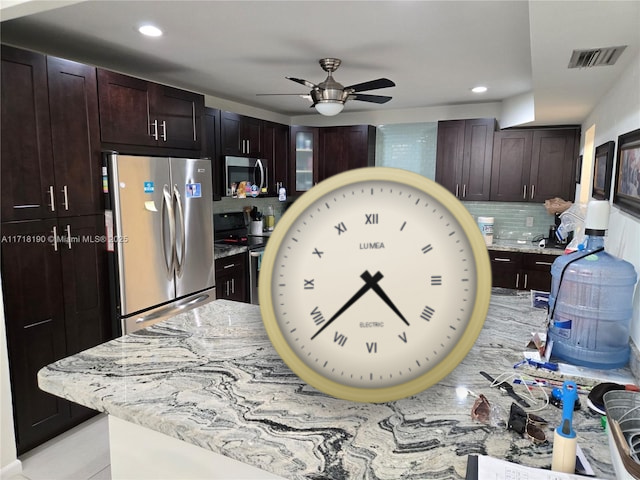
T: 4.38
